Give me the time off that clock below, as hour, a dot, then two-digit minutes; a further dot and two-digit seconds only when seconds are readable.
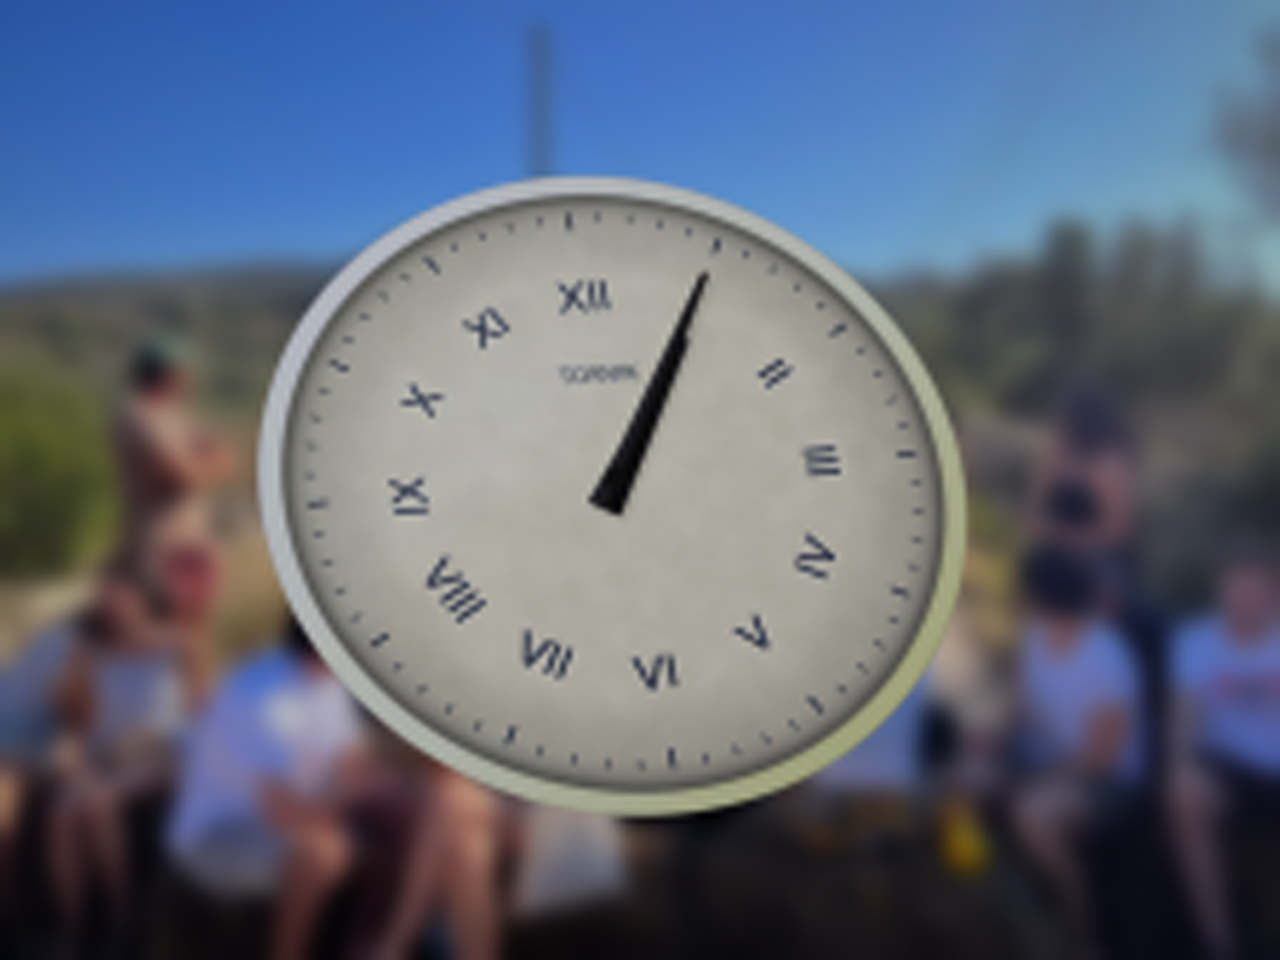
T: 1.05
